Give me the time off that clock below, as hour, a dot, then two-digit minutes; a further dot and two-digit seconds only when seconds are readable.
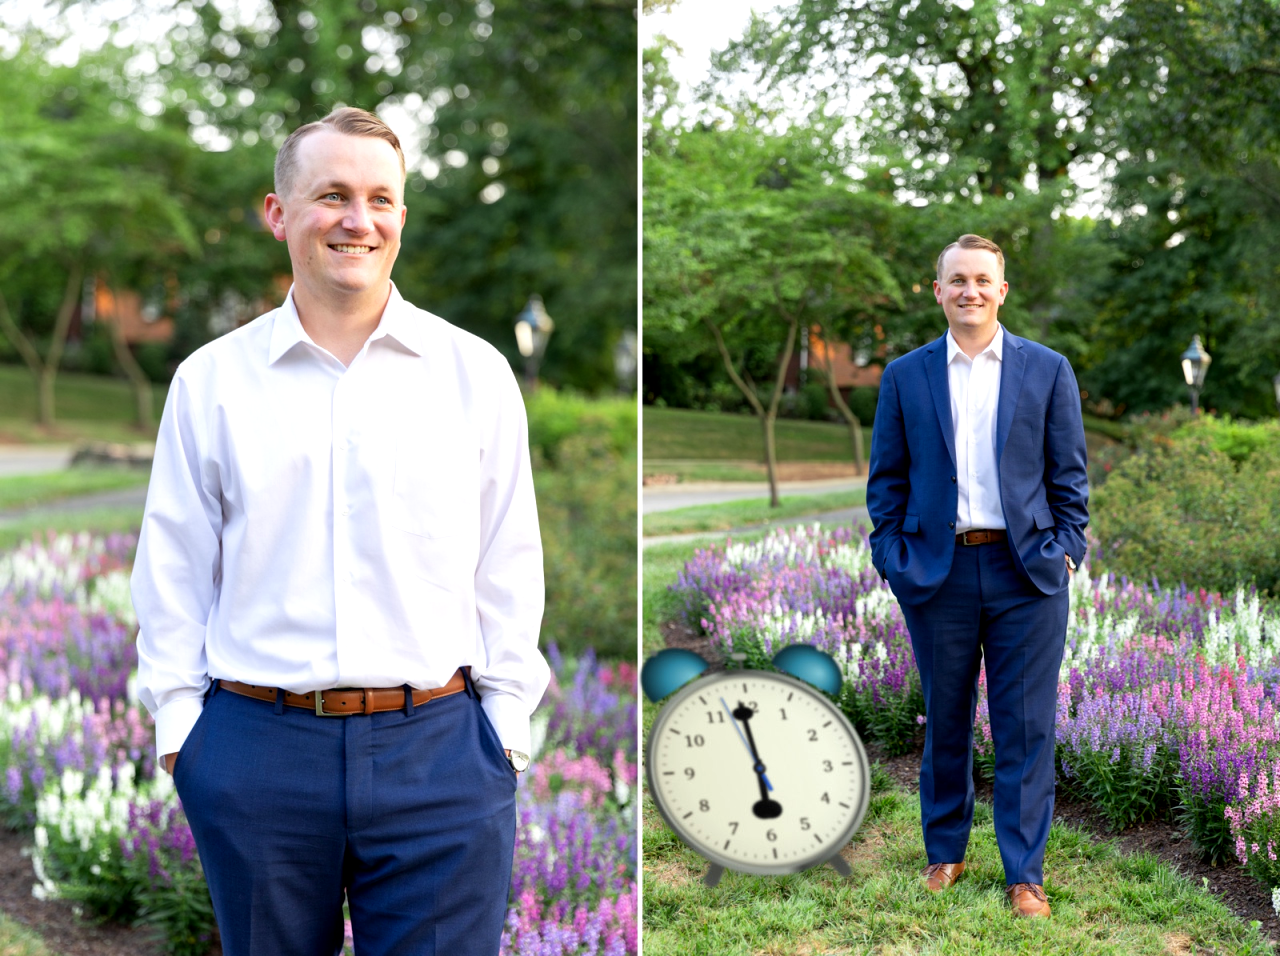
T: 5.58.57
